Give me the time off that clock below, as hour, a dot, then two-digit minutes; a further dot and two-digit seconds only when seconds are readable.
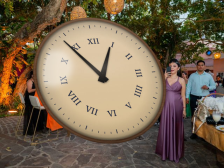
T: 12.54
